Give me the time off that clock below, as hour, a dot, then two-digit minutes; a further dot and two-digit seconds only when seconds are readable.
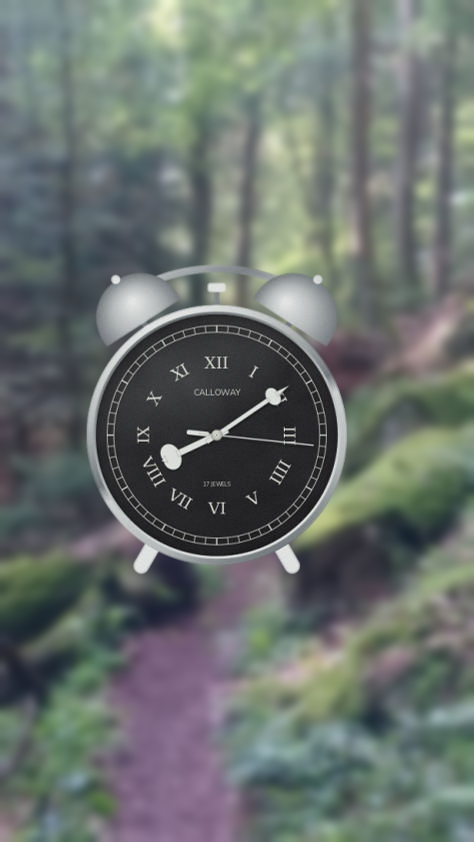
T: 8.09.16
